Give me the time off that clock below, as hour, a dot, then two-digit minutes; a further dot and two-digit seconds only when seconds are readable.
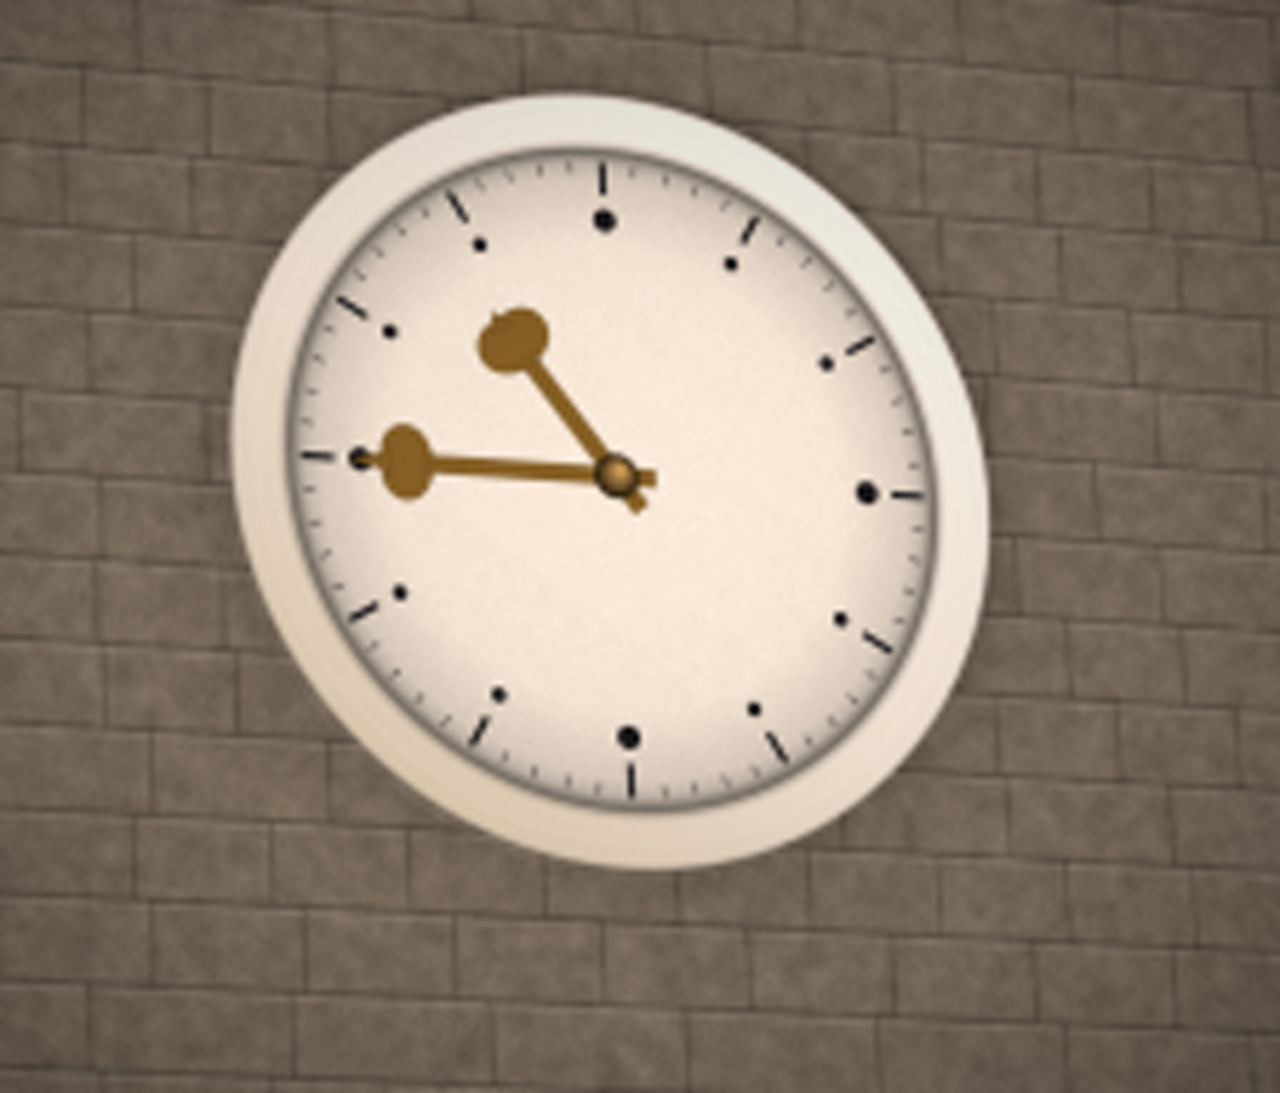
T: 10.45
